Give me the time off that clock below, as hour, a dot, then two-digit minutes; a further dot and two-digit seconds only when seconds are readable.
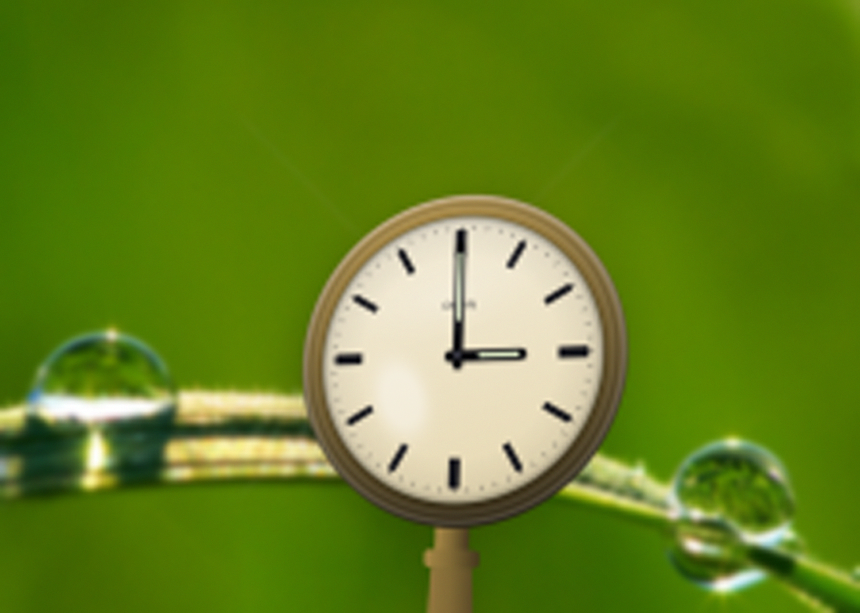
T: 3.00
